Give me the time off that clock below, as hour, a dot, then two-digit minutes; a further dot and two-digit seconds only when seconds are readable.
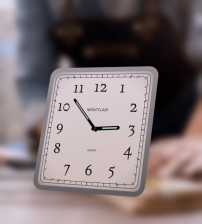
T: 2.53
